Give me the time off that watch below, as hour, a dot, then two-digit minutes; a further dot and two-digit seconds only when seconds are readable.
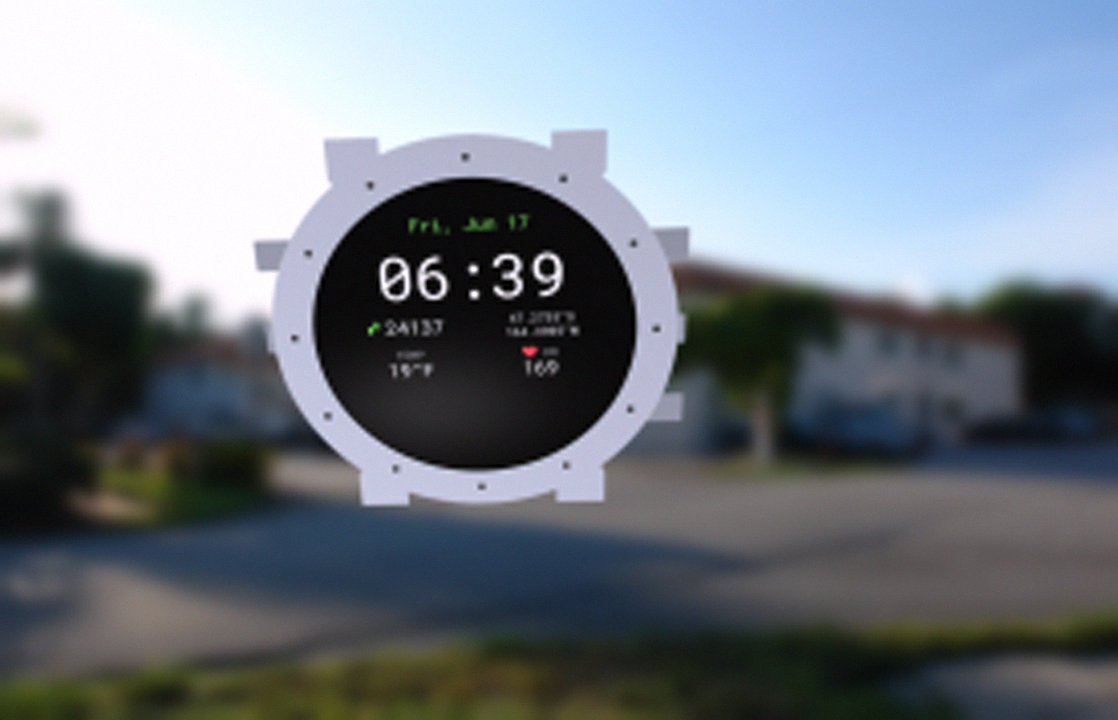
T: 6.39
